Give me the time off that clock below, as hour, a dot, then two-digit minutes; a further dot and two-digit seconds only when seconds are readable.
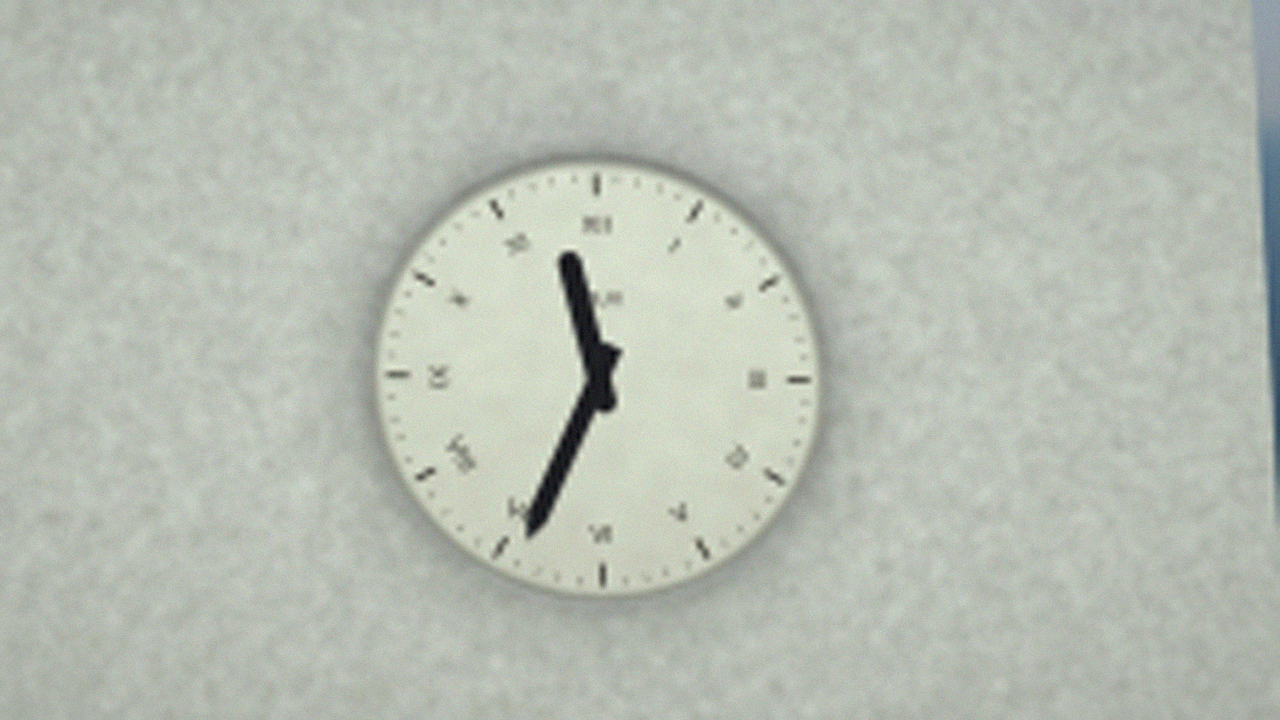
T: 11.34
